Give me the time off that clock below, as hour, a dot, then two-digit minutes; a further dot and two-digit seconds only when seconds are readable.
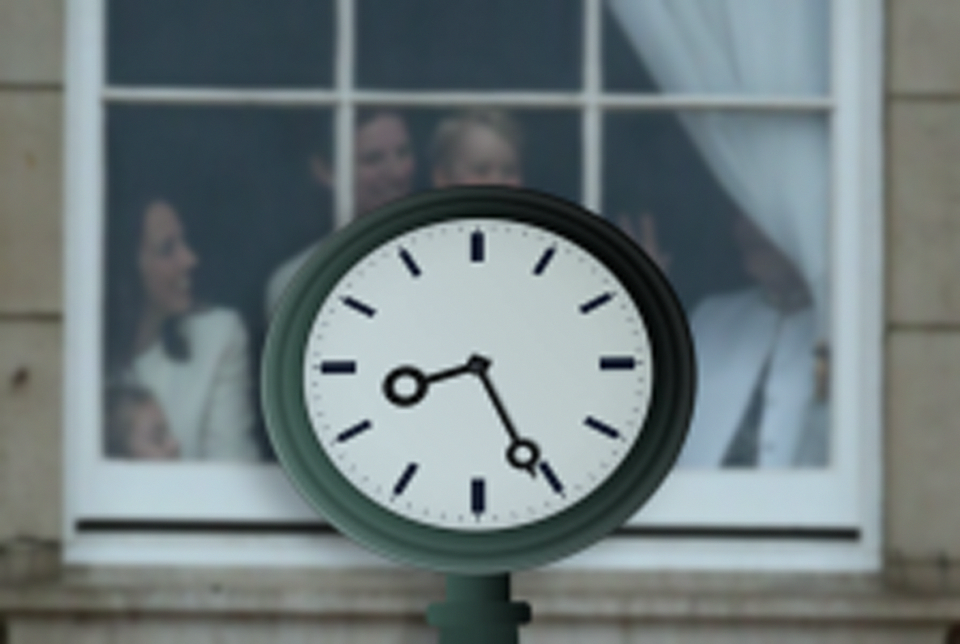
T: 8.26
